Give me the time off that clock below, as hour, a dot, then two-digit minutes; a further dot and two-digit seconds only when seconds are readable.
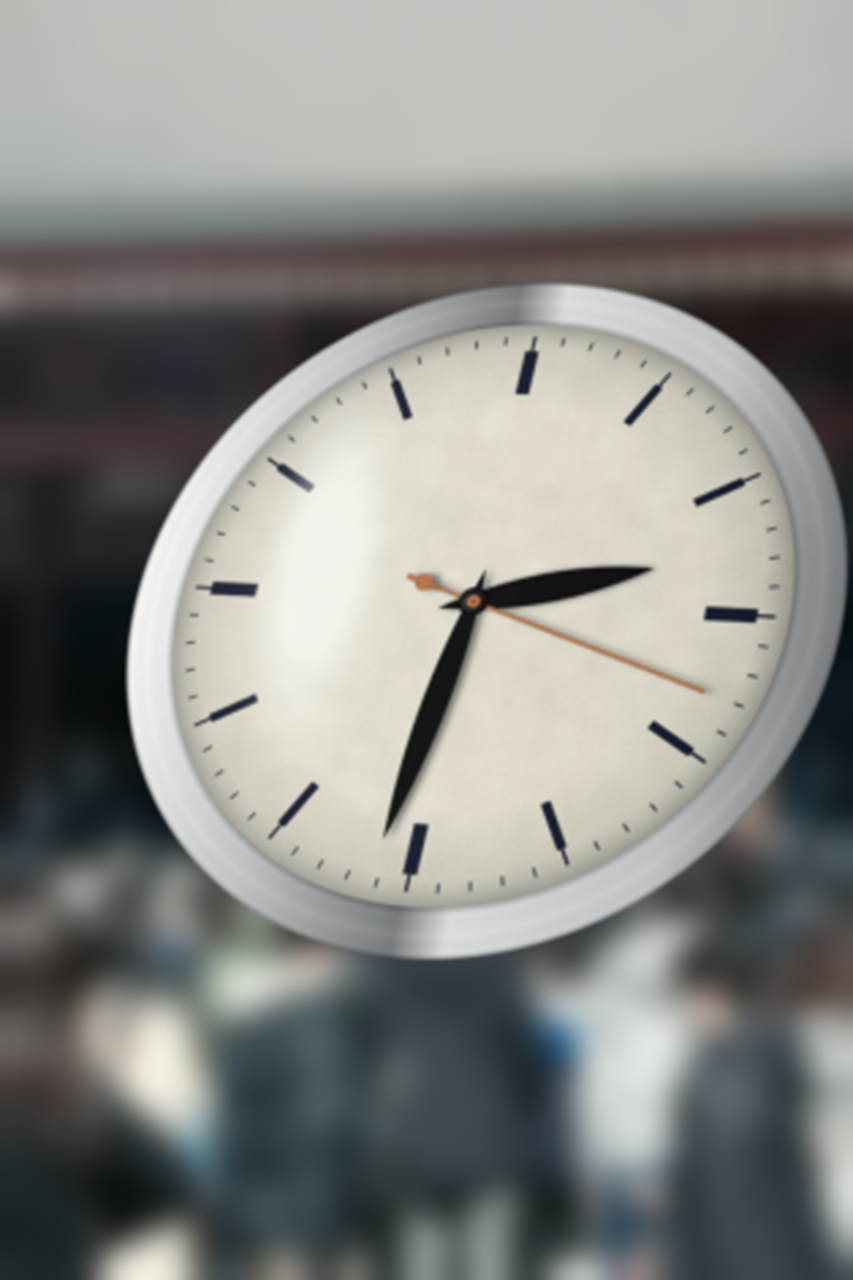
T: 2.31.18
